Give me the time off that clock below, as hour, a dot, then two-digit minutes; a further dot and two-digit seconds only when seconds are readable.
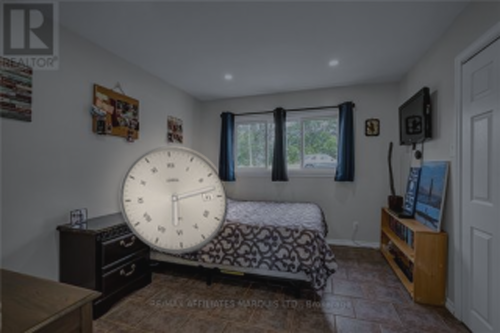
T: 6.13
